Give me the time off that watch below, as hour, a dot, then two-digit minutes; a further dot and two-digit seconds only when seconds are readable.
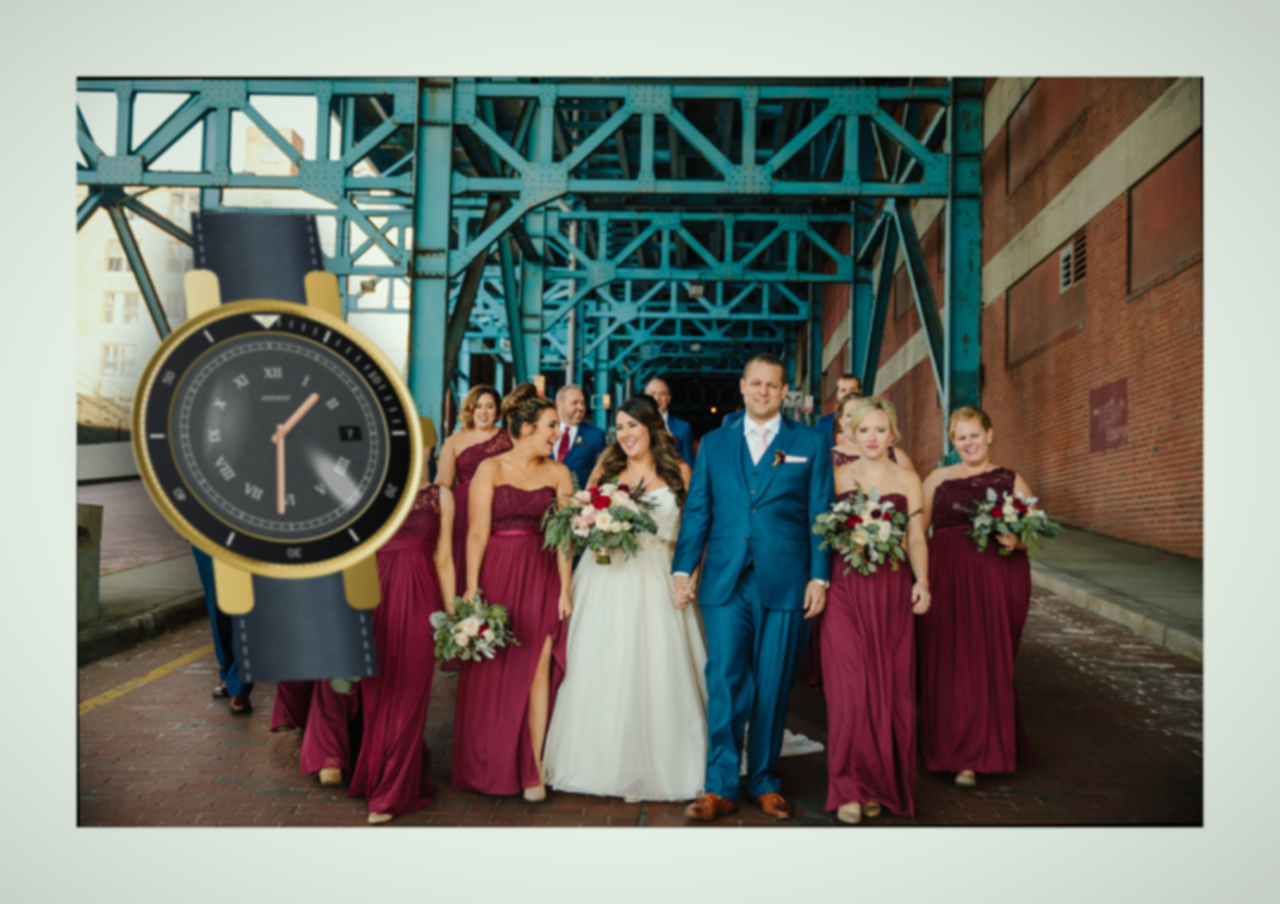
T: 1.31
